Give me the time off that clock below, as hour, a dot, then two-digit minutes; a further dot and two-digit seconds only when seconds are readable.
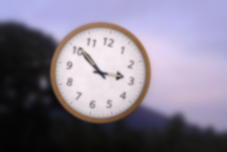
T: 2.51
